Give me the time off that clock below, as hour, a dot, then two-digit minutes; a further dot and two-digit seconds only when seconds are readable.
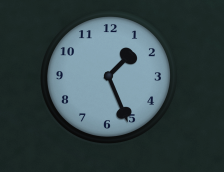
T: 1.26
